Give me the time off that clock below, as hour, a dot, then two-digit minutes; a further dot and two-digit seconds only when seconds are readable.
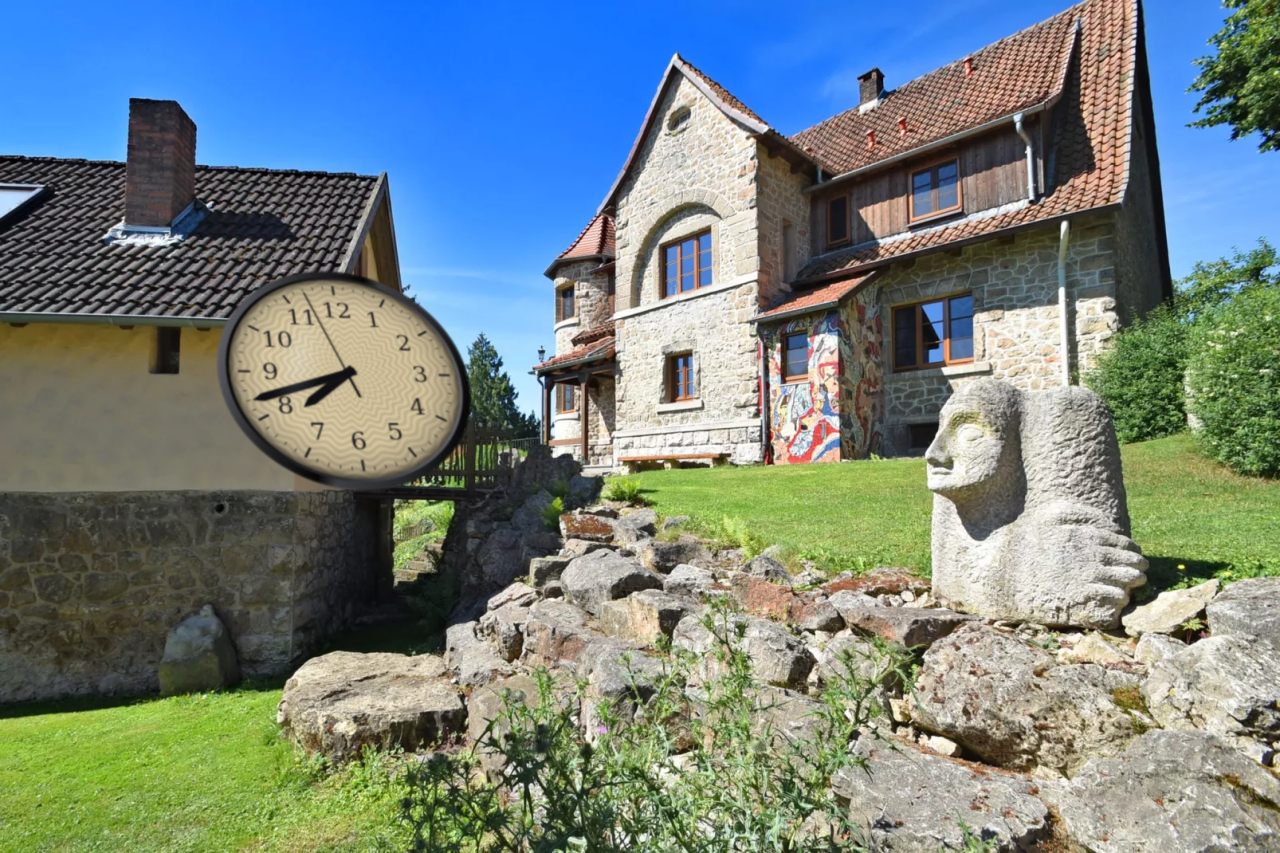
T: 7.41.57
